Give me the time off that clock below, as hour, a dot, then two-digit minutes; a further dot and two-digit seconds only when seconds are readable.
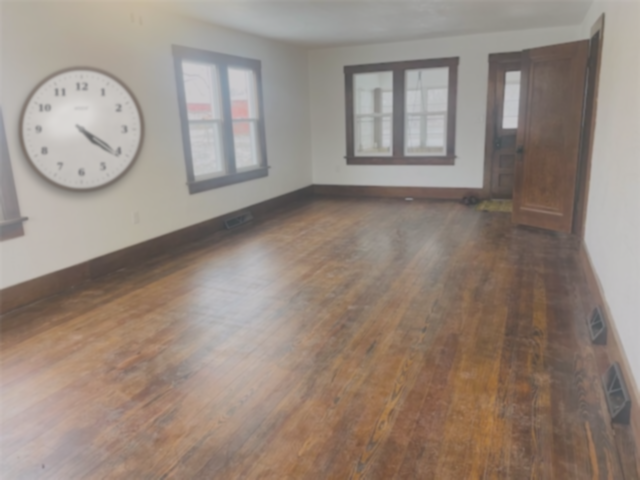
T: 4.21
